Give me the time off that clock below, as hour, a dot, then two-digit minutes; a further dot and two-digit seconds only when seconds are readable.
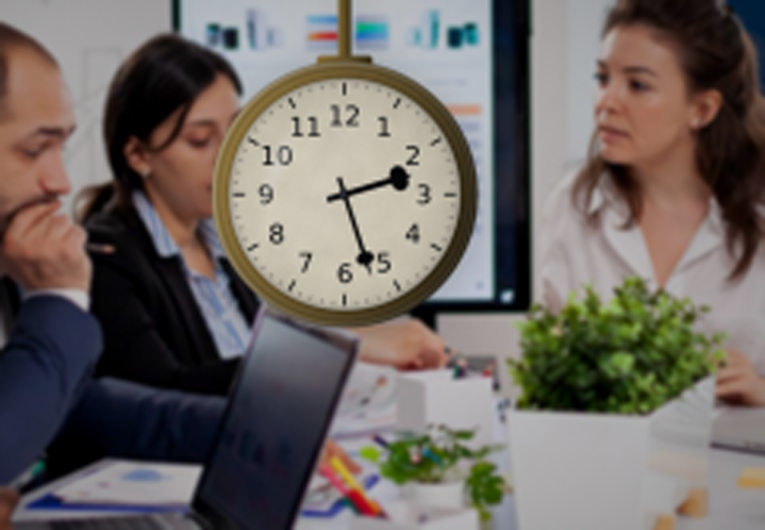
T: 2.27
